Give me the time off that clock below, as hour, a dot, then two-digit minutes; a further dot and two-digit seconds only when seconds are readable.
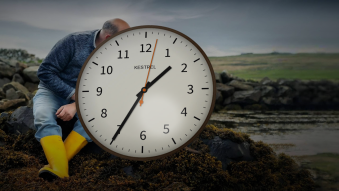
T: 1.35.02
